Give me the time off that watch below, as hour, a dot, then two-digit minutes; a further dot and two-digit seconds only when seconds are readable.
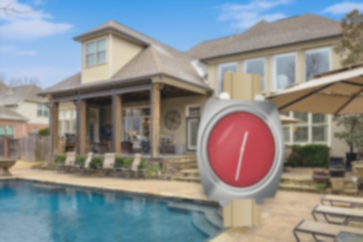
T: 12.32
